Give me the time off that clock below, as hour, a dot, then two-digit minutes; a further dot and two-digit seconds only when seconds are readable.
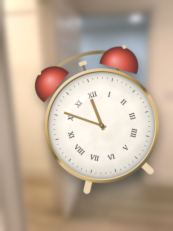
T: 11.51
